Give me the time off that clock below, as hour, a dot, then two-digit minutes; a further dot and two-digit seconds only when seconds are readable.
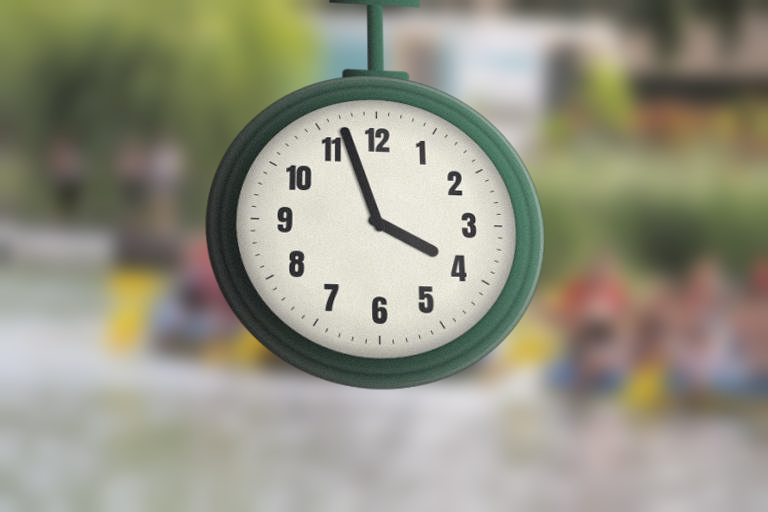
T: 3.57
